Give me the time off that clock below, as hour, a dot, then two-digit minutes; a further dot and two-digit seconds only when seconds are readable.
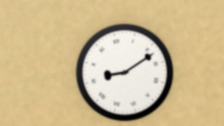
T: 9.12
